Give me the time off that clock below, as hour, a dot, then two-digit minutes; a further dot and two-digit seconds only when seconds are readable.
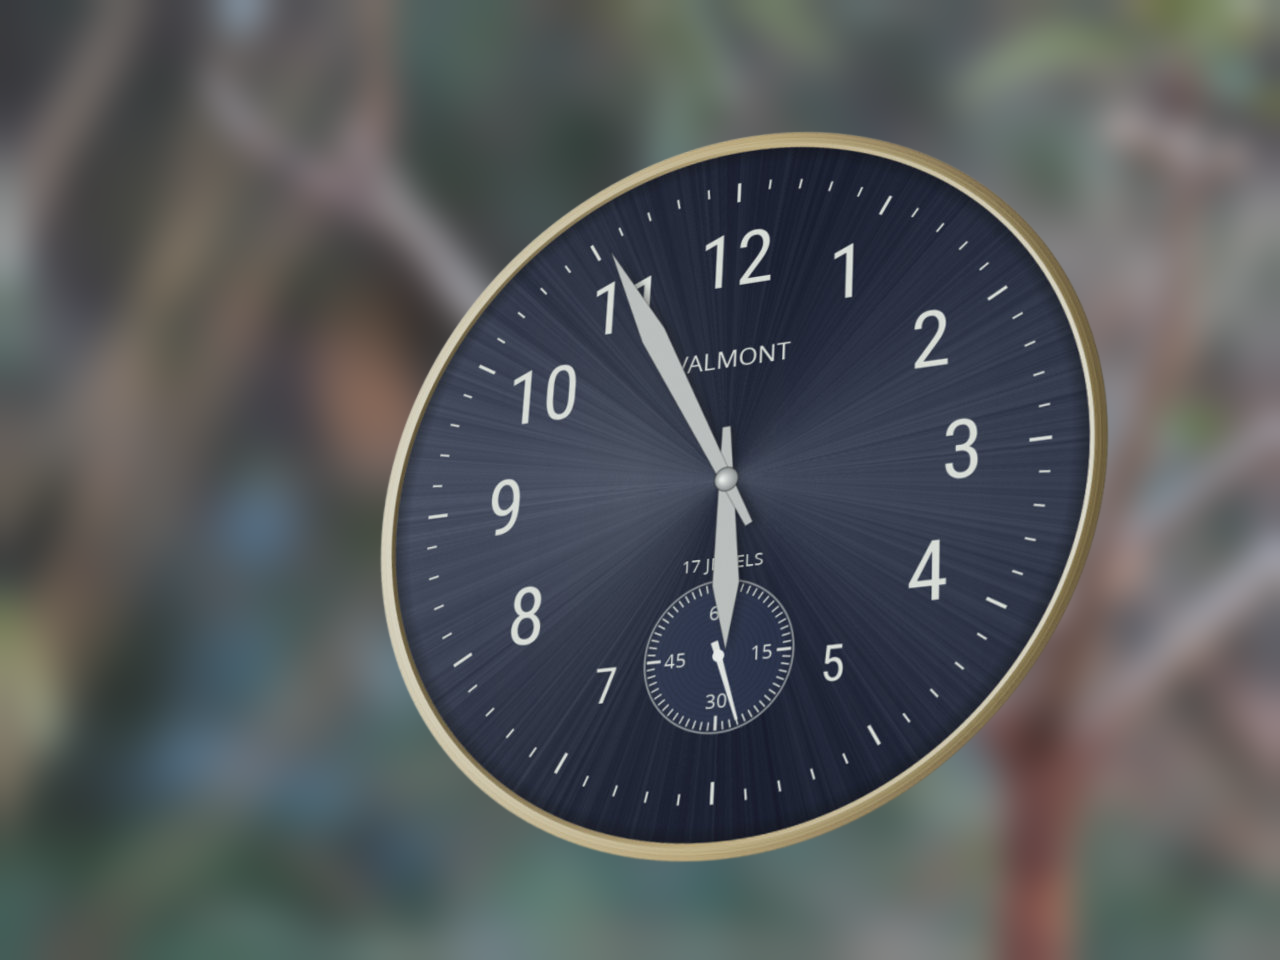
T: 5.55.27
